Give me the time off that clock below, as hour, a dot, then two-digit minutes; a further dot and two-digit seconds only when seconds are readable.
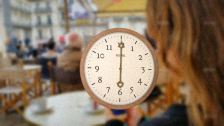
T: 6.00
